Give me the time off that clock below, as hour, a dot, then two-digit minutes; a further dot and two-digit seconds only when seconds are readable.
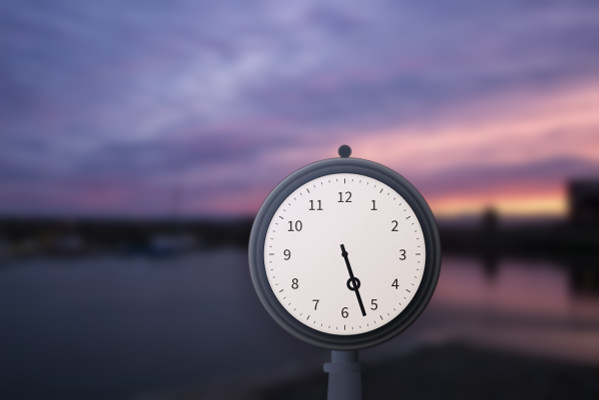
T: 5.27
